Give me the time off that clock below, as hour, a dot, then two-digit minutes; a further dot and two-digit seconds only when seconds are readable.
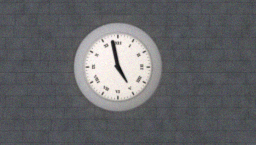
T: 4.58
